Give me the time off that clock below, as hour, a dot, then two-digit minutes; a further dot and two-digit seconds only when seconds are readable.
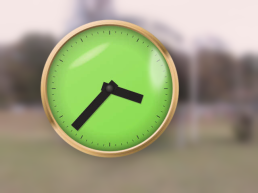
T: 3.37
